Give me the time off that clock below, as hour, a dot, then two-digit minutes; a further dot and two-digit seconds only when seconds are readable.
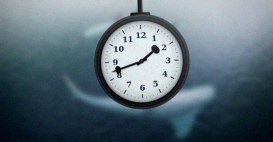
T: 1.42
